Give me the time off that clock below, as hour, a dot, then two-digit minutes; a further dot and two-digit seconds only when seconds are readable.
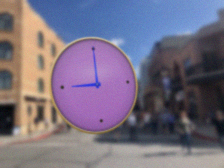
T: 9.00
